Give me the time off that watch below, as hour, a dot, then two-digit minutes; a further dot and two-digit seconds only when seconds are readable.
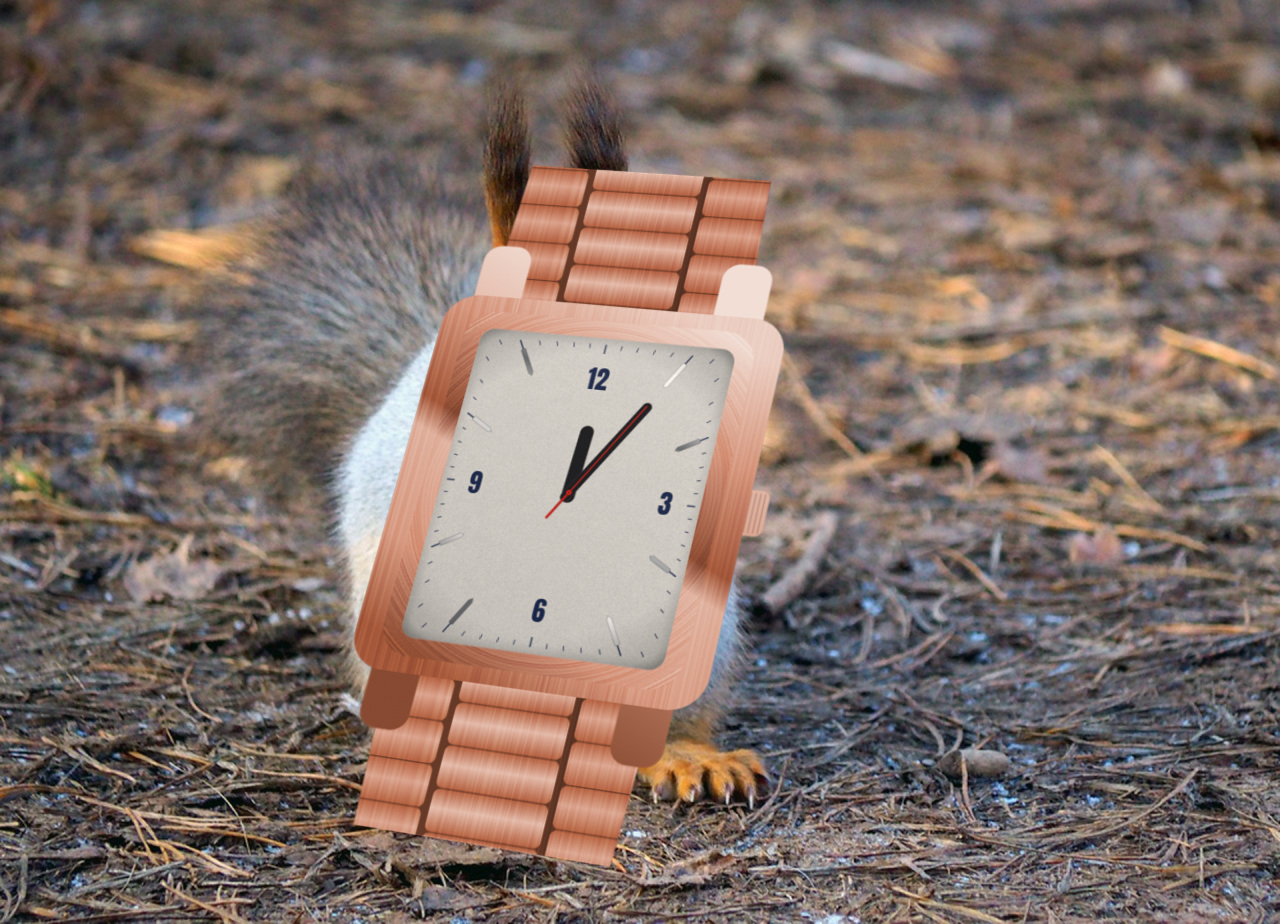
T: 12.05.05
